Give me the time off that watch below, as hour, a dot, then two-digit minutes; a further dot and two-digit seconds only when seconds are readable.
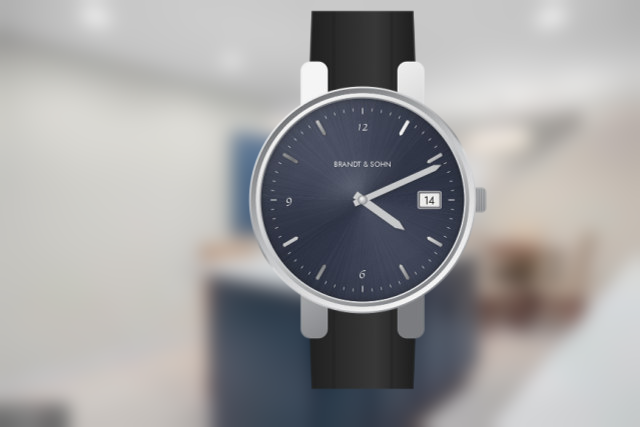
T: 4.11
